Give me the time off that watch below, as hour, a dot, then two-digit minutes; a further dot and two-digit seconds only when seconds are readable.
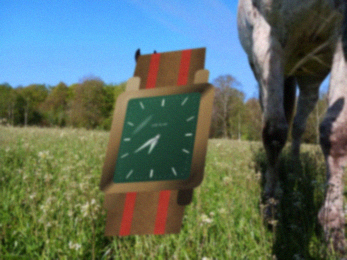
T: 6.39
